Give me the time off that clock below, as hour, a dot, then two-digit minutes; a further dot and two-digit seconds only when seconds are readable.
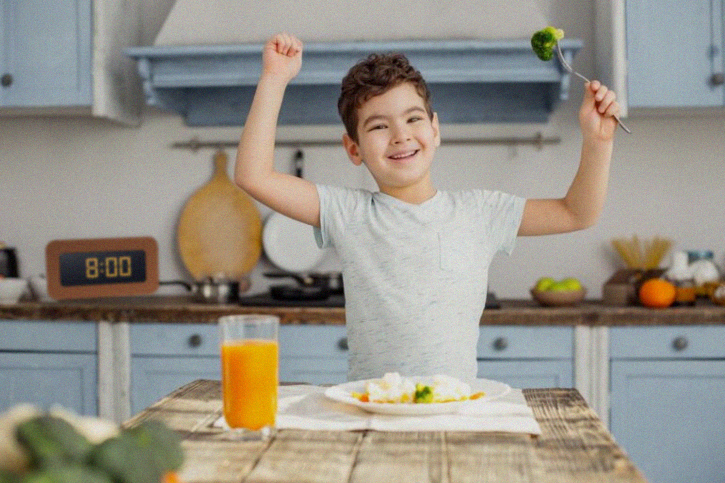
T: 8.00
